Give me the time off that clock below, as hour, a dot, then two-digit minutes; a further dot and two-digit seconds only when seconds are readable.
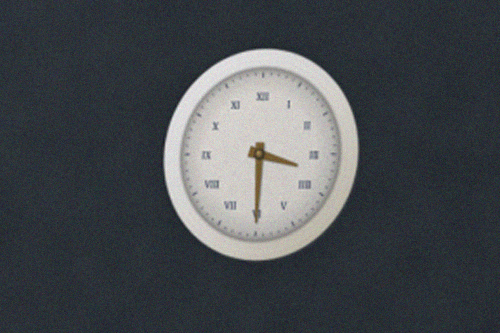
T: 3.30
